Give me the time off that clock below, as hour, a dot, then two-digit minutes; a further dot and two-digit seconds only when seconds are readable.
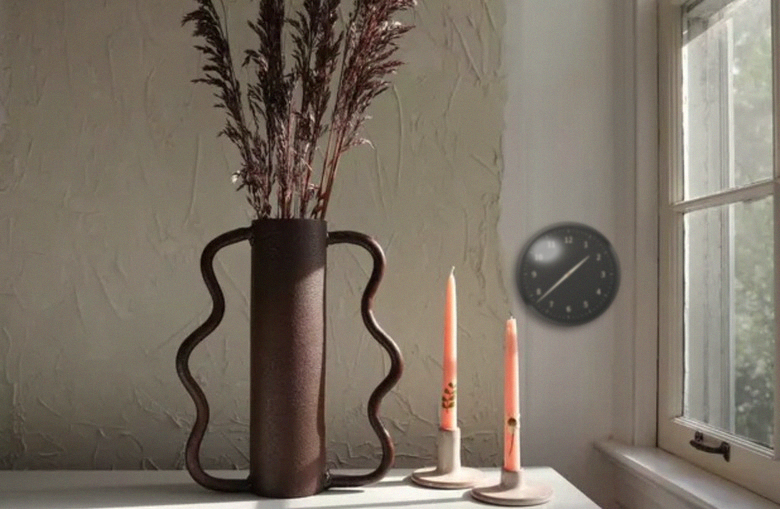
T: 1.38
